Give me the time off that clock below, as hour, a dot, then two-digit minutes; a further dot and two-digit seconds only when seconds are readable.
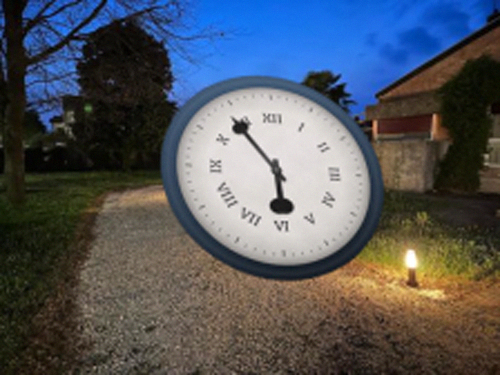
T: 5.54
